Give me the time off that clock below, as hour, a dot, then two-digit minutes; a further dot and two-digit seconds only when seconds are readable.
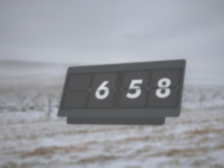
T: 6.58
